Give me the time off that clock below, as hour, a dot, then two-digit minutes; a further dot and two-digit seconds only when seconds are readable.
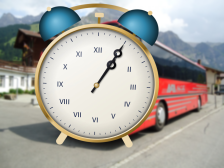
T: 1.05
